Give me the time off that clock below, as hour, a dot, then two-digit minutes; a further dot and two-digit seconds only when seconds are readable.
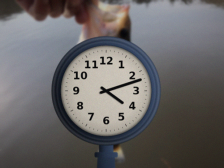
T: 4.12
